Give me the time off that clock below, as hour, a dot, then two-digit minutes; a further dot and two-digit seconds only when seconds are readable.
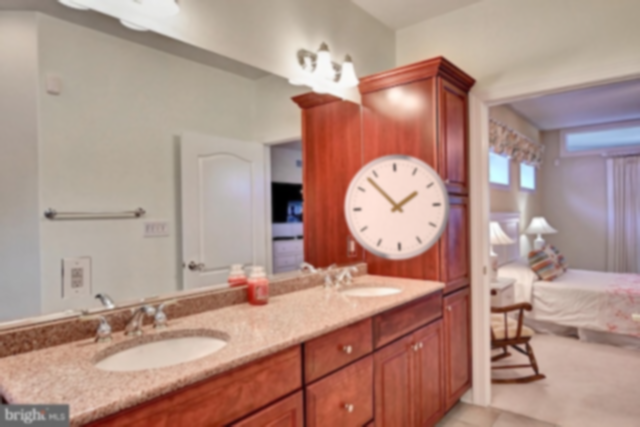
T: 1.53
